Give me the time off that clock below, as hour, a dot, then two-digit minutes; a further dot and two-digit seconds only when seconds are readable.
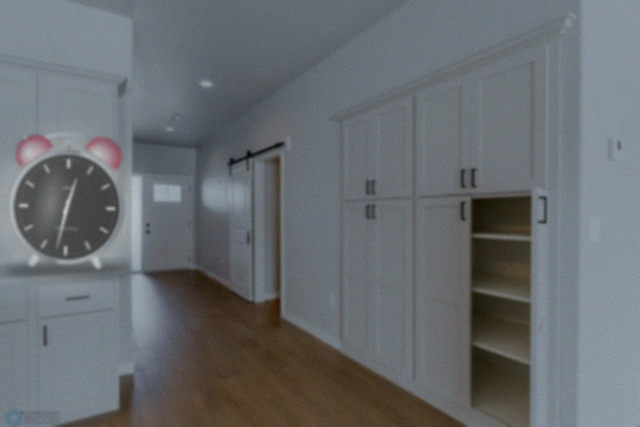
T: 12.32
